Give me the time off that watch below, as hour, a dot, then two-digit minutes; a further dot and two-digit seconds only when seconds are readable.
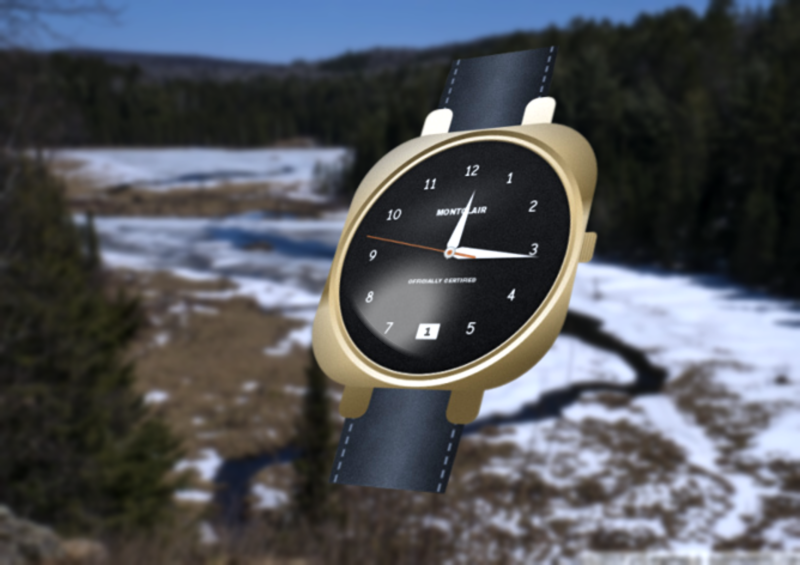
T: 12.15.47
